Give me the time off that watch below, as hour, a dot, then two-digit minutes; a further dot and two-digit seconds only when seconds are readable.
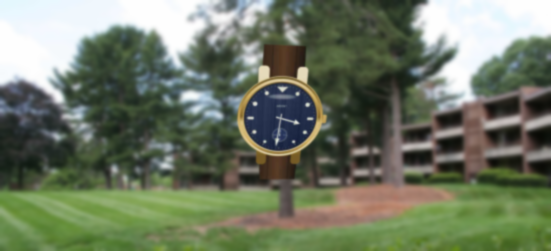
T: 3.31
